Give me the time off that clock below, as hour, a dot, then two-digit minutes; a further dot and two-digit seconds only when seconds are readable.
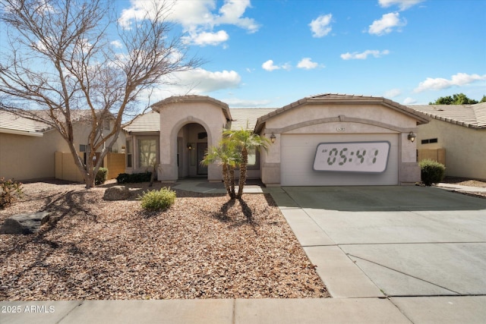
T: 5.41
